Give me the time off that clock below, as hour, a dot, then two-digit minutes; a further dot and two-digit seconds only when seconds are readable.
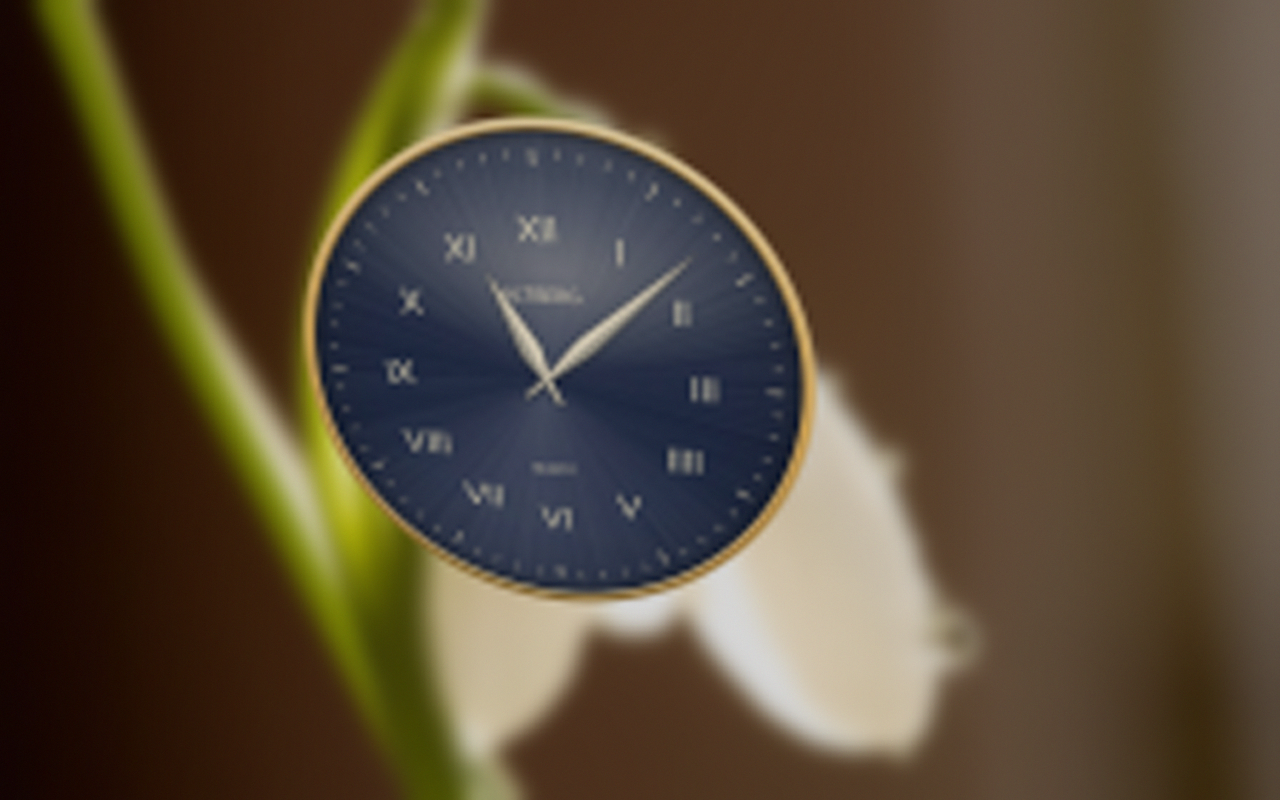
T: 11.08
